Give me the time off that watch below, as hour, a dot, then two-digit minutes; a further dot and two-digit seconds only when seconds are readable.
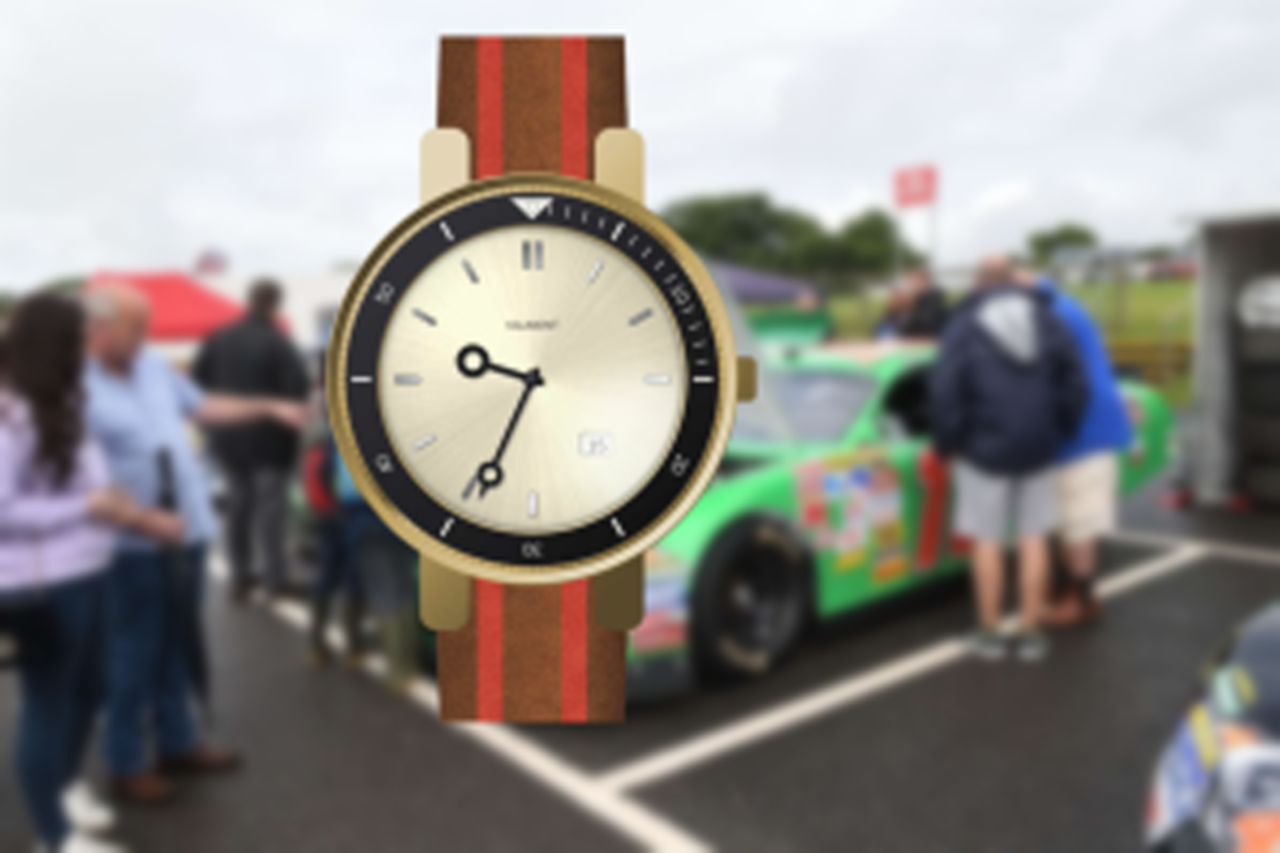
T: 9.34
